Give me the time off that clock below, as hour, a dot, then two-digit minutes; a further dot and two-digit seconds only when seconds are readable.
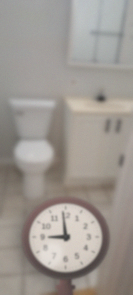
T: 8.59
